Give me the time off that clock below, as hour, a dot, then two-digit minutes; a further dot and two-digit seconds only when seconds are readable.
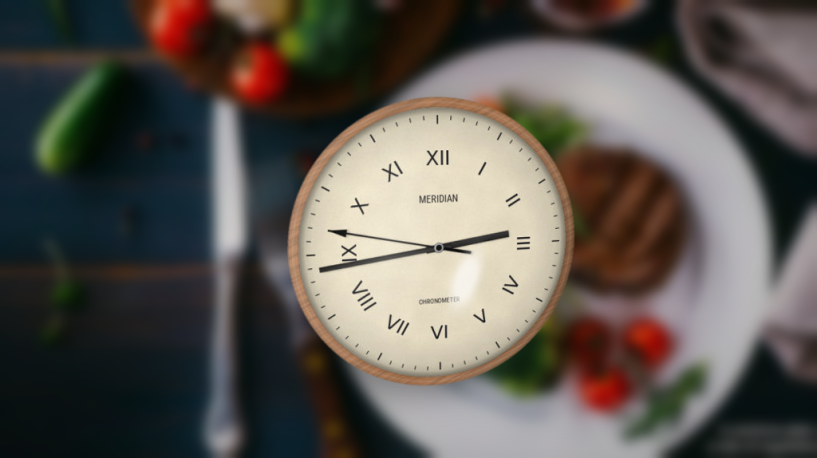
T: 2.43.47
